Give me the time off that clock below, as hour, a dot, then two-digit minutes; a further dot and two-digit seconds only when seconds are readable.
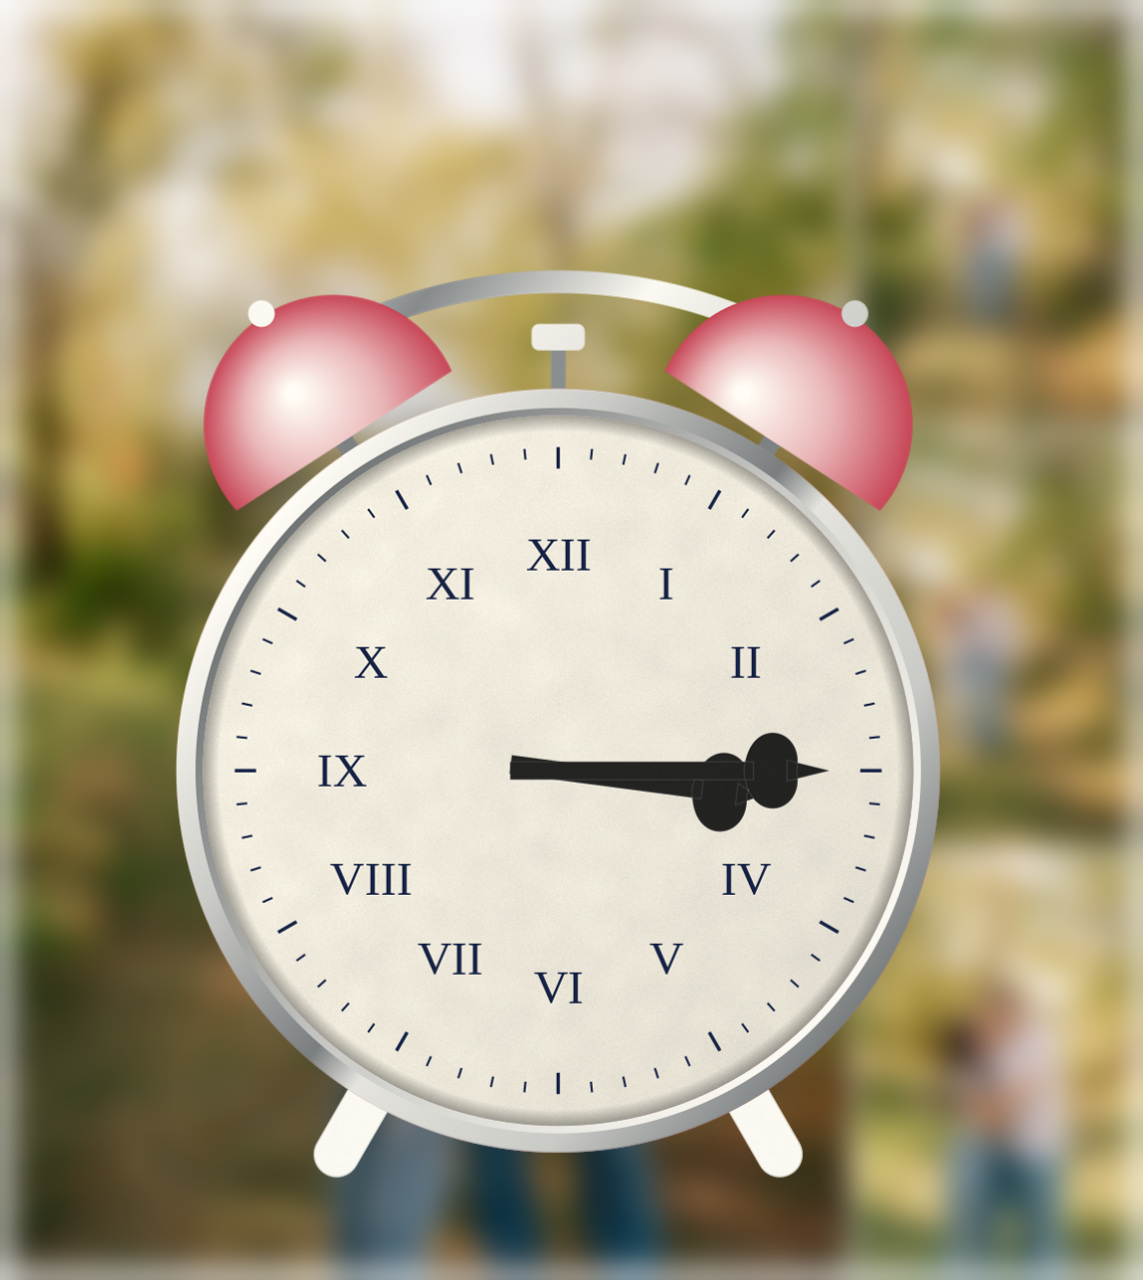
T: 3.15
